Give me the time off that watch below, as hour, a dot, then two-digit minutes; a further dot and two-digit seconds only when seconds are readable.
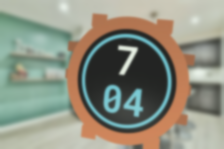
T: 7.04
